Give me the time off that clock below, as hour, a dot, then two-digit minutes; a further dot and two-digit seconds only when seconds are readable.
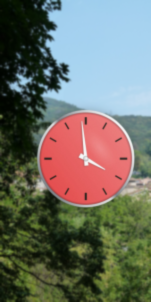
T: 3.59
